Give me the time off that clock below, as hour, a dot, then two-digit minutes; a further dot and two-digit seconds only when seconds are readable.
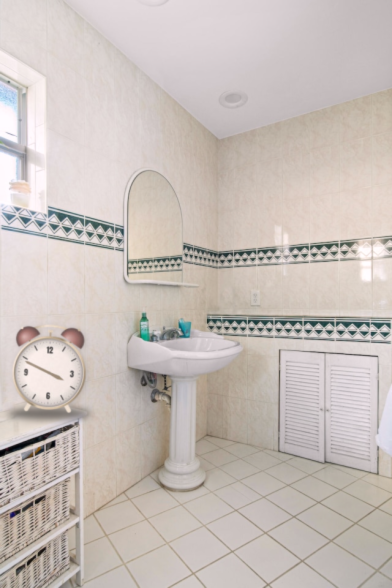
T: 3.49
